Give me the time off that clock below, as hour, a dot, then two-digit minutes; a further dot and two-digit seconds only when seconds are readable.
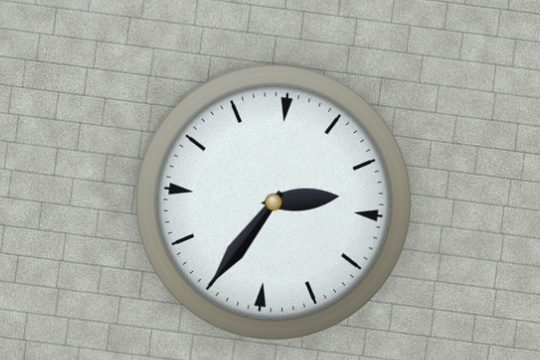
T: 2.35
